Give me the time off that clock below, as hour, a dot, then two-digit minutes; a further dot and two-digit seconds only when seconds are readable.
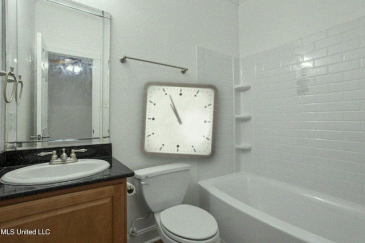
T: 10.56
